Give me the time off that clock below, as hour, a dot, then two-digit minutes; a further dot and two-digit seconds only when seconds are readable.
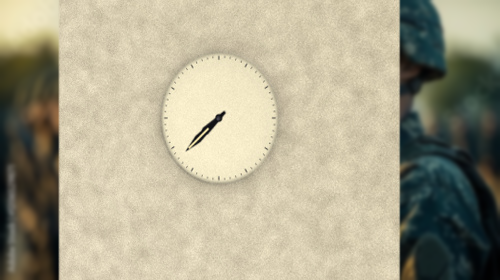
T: 7.38
